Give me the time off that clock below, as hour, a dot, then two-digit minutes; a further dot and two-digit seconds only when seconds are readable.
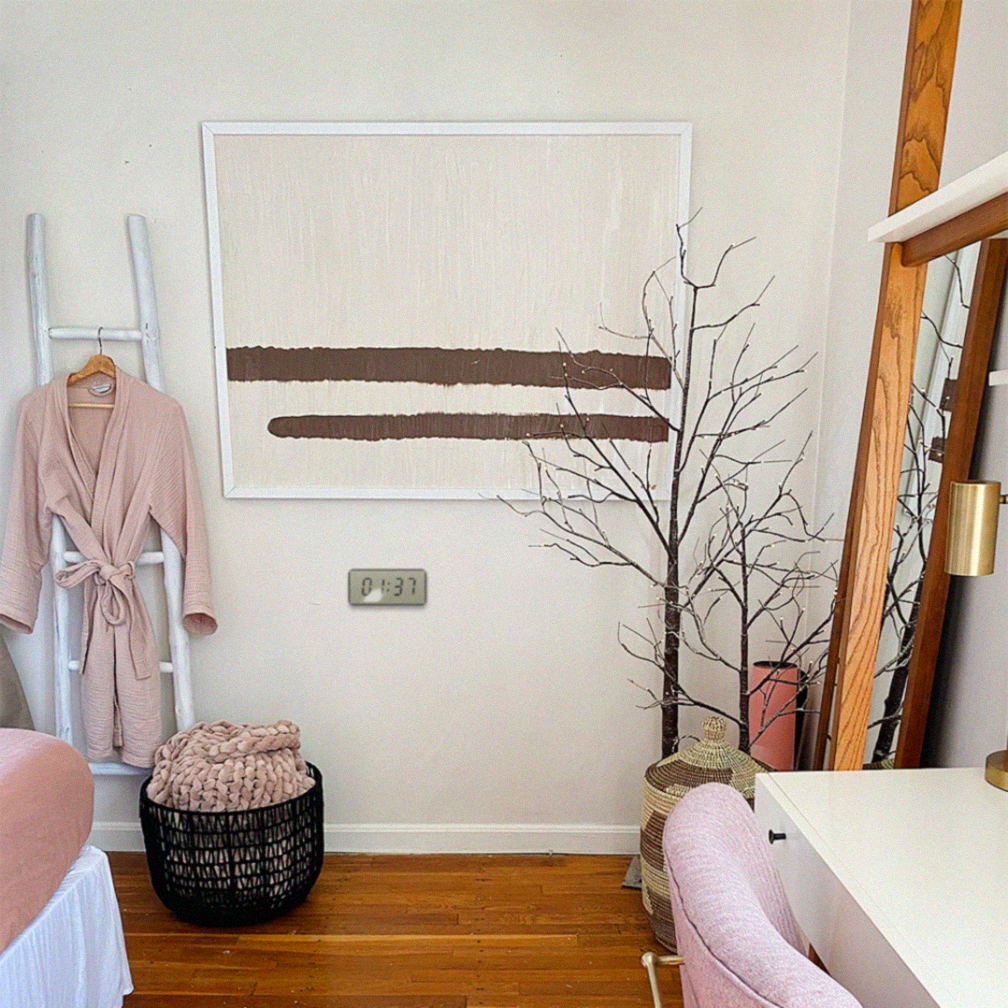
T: 1.37
